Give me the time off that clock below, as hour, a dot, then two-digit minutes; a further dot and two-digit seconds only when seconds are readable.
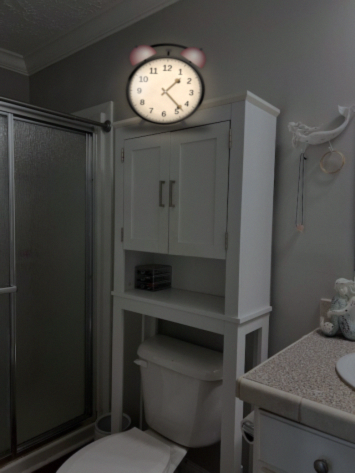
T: 1.23
